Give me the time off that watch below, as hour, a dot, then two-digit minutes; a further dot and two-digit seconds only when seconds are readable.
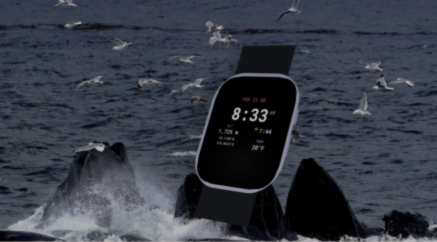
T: 8.33
